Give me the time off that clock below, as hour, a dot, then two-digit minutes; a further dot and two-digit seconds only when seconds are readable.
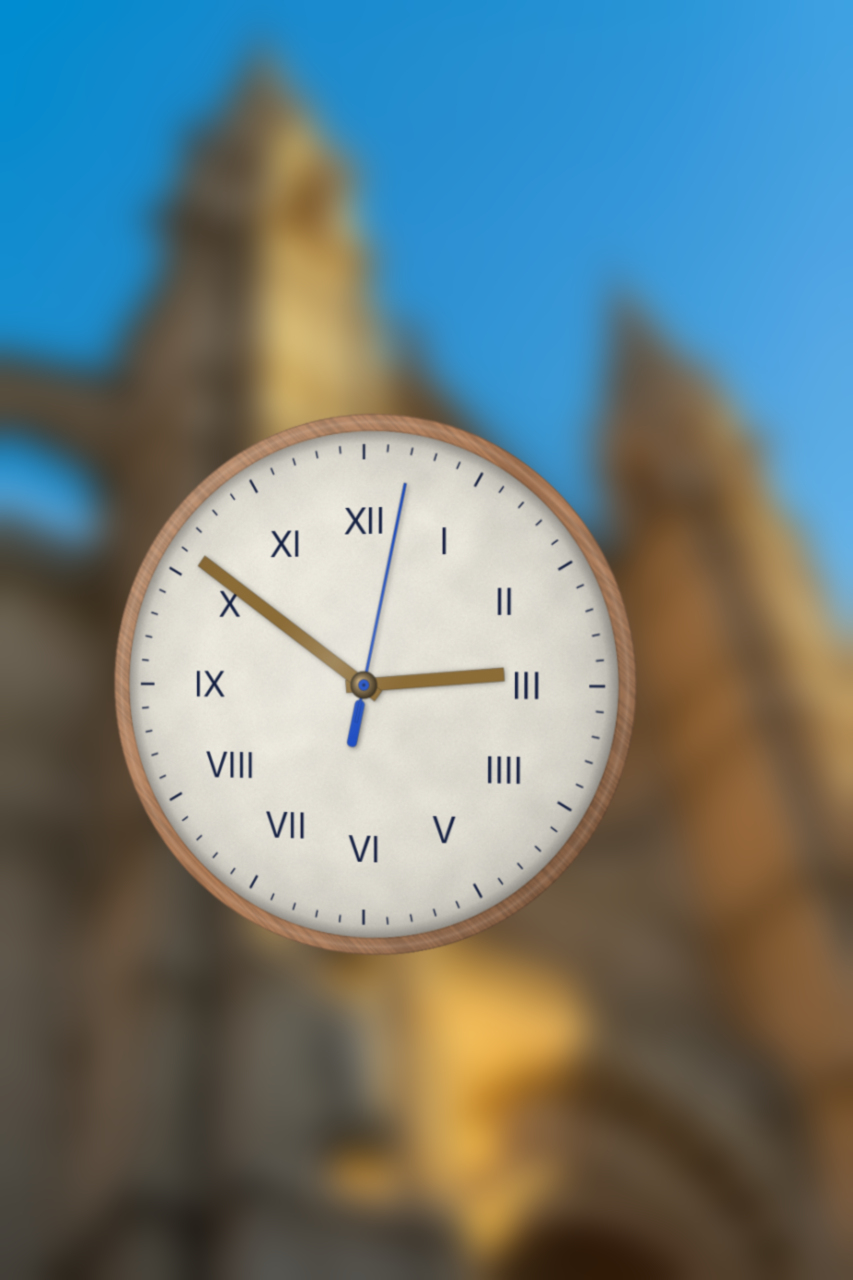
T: 2.51.02
